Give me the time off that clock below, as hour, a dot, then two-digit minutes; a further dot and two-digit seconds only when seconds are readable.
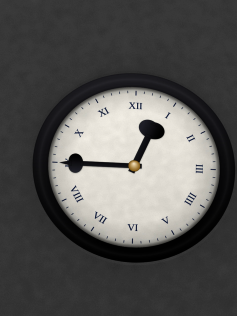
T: 12.45
